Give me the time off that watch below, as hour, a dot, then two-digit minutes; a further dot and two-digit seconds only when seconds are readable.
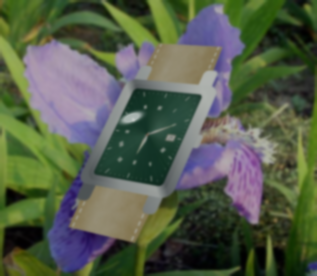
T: 6.10
